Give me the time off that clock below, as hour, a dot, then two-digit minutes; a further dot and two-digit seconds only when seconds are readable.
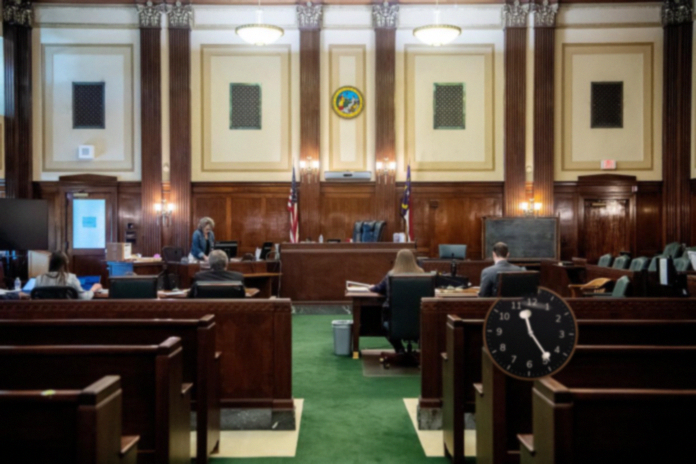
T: 11.24
